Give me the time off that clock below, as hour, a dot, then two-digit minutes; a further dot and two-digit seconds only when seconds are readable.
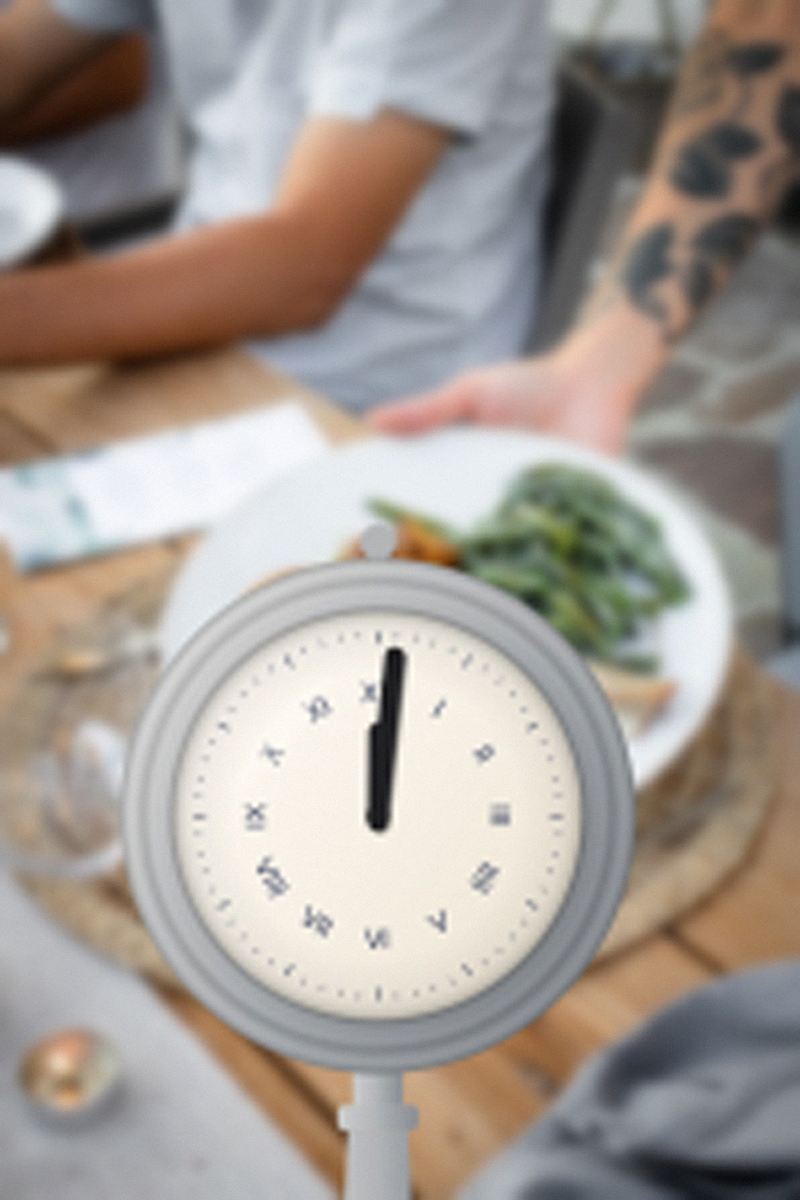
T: 12.01
